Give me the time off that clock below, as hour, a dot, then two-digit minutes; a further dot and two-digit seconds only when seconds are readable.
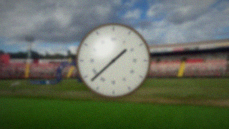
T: 1.38
